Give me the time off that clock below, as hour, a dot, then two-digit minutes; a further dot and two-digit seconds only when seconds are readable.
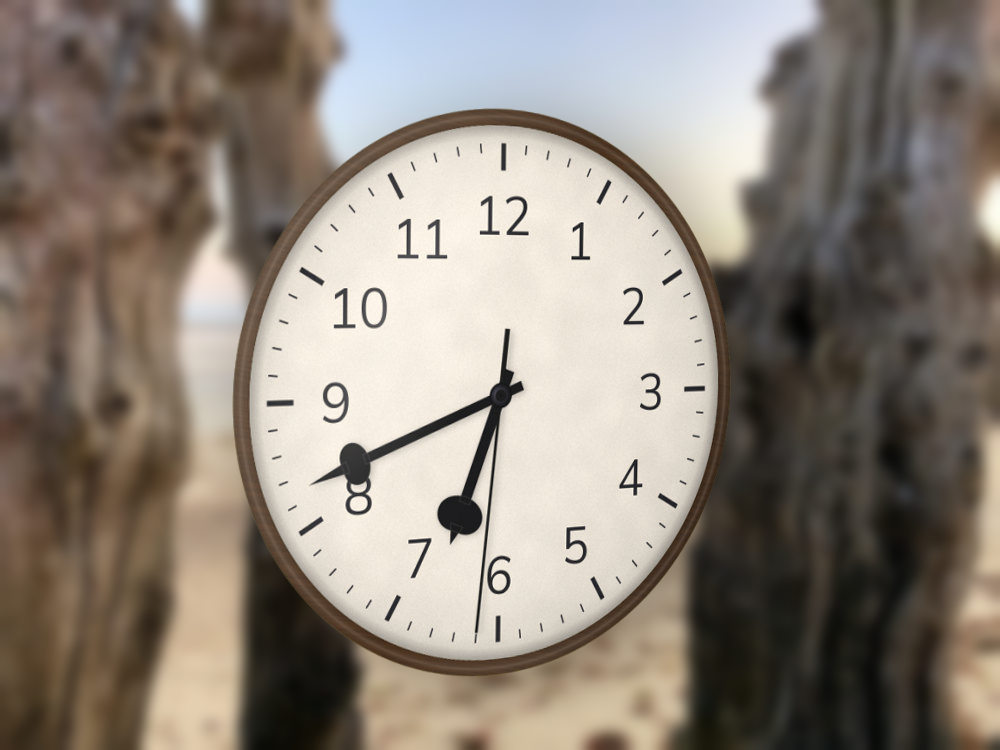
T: 6.41.31
